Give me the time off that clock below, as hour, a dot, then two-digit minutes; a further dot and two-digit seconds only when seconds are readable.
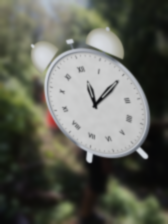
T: 12.10
